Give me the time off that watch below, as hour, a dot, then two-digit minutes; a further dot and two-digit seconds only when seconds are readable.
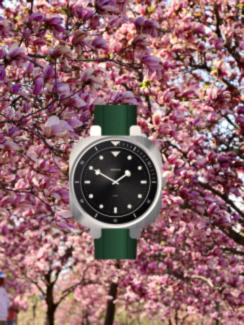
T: 1.50
